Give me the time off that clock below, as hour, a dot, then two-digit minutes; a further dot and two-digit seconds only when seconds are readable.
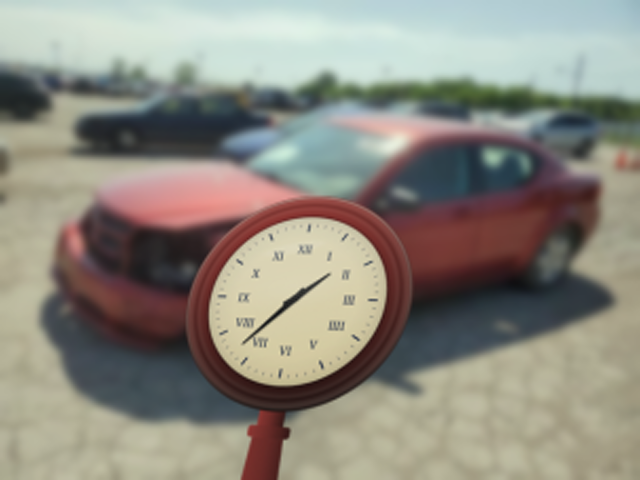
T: 1.37
